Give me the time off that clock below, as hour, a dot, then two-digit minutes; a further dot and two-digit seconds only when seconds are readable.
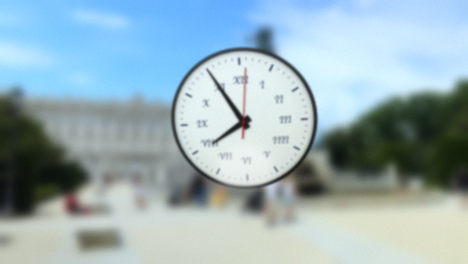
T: 7.55.01
